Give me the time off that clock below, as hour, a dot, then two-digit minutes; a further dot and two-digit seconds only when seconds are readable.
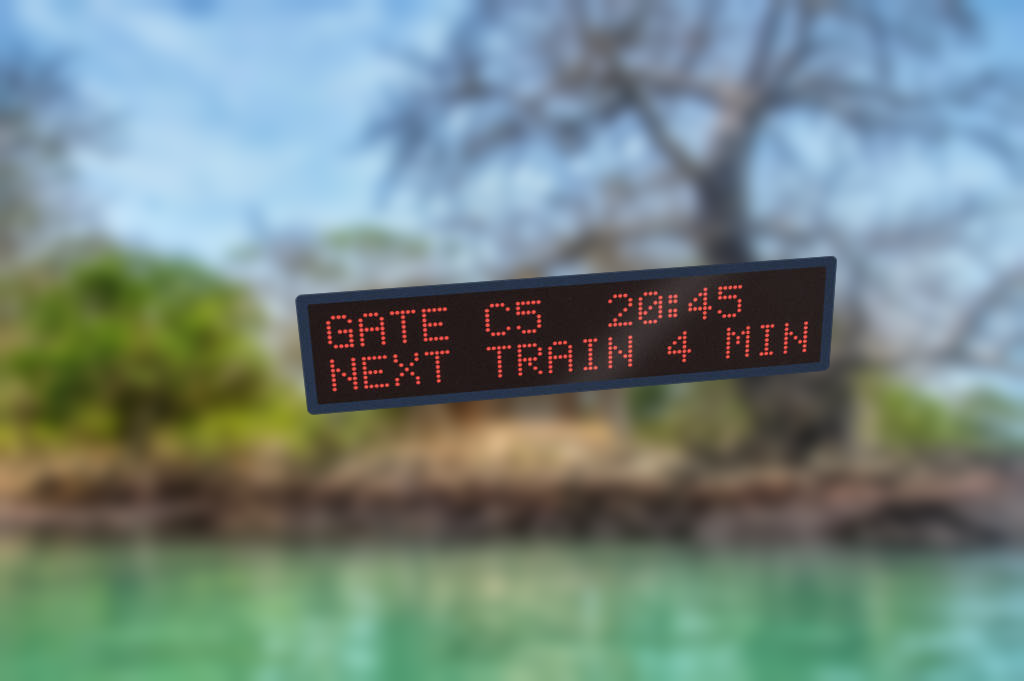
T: 20.45
